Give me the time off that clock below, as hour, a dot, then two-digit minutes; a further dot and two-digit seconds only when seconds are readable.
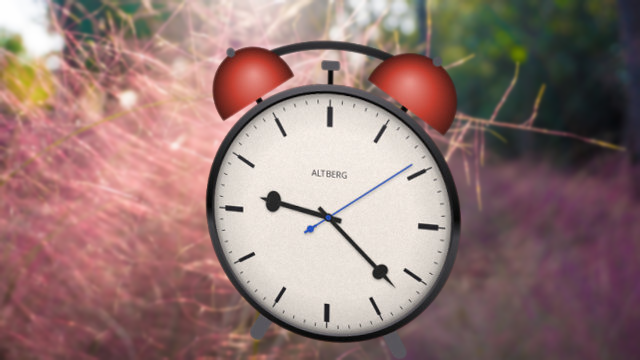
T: 9.22.09
